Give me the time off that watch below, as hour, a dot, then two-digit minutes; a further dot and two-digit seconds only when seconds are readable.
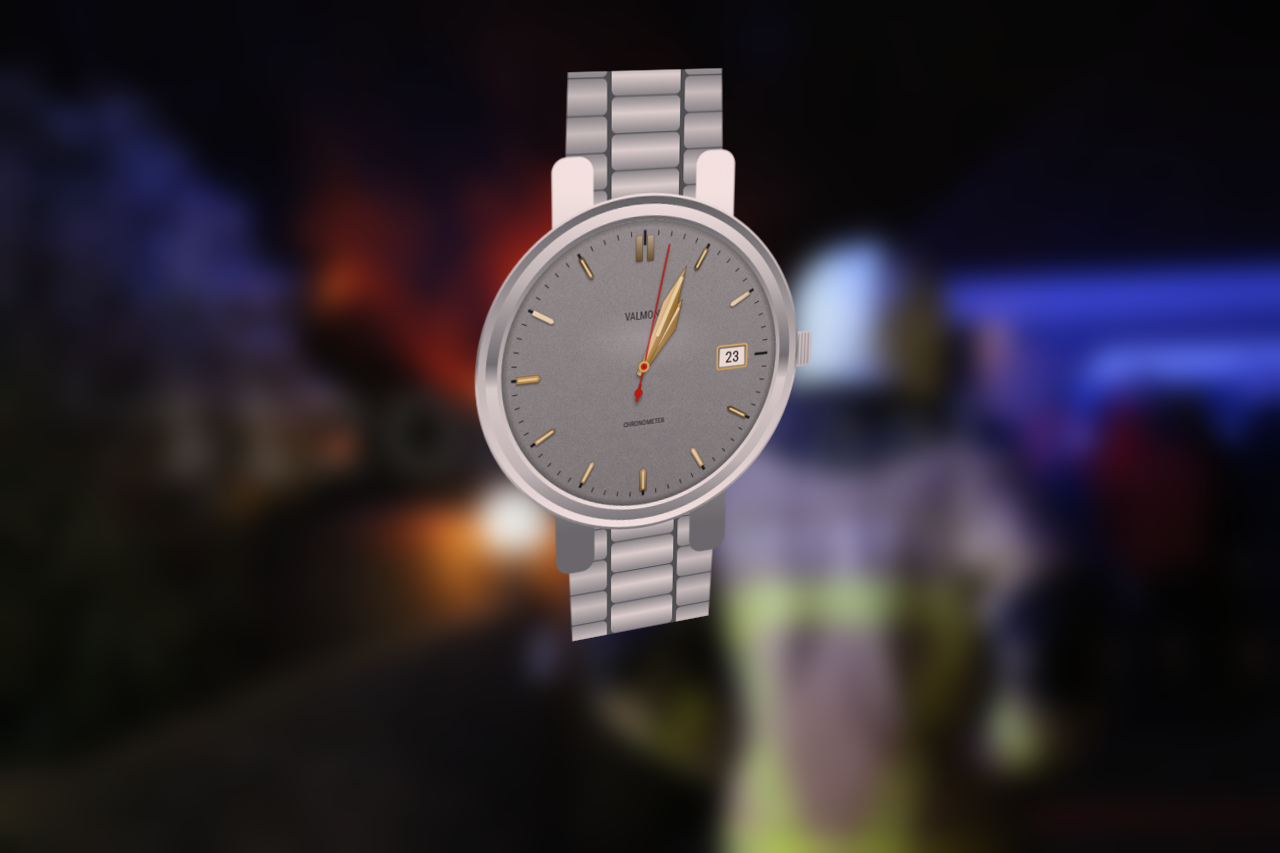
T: 1.04.02
